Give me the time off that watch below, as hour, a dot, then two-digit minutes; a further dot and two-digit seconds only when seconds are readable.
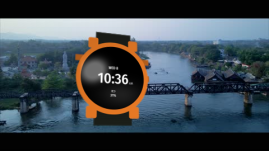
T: 10.36
